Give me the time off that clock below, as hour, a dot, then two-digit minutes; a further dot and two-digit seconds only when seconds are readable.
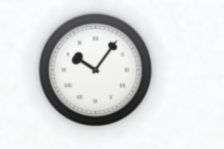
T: 10.06
